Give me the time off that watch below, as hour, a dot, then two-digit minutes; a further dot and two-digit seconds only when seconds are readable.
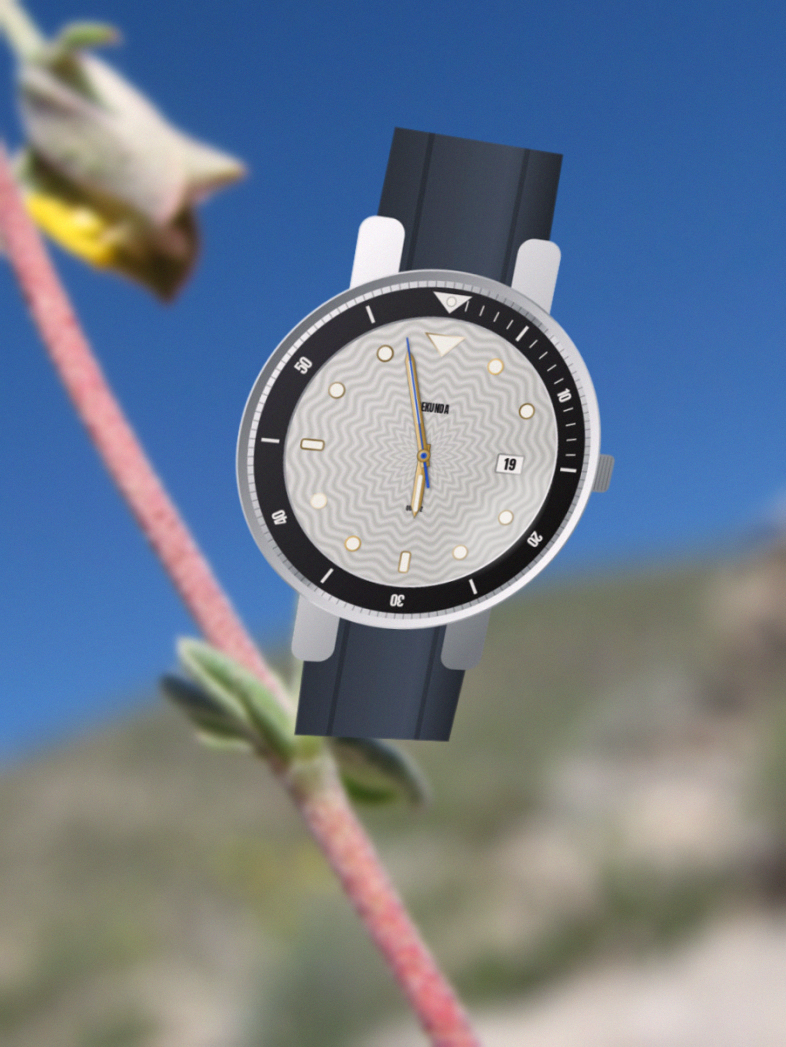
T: 5.56.57
